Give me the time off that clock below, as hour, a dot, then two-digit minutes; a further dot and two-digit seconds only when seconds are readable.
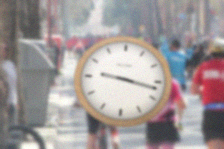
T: 9.17
